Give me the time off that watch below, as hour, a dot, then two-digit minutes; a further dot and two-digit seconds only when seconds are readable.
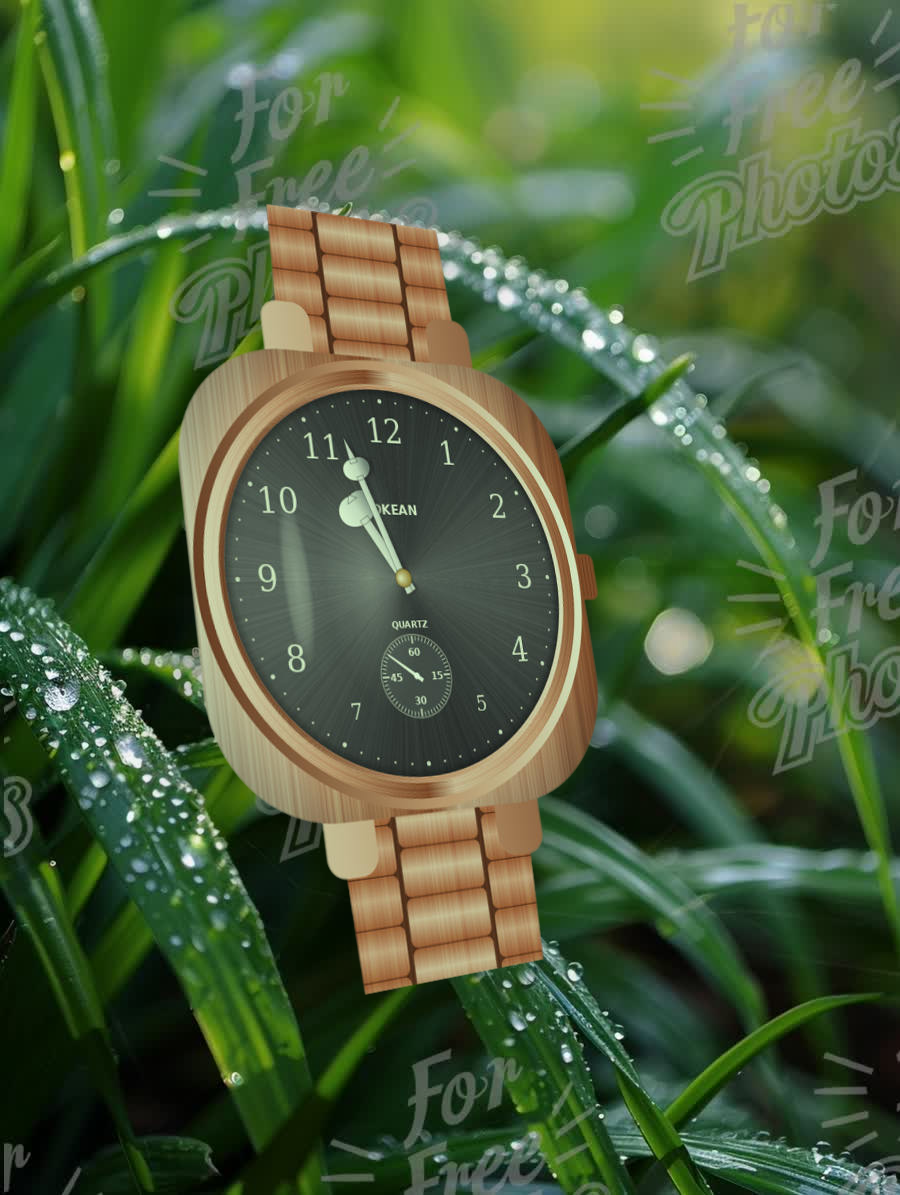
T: 10.56.51
